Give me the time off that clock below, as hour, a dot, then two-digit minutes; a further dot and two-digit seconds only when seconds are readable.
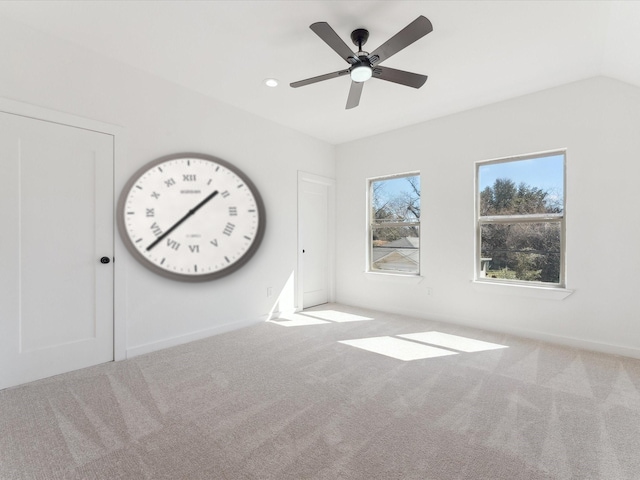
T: 1.38
